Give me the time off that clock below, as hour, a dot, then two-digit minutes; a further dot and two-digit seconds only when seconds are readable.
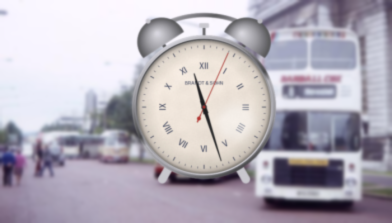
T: 11.27.04
